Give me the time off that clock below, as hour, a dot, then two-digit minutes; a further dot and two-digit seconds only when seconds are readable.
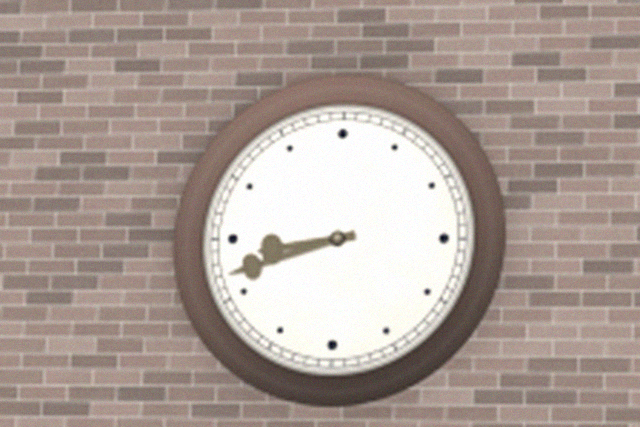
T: 8.42
